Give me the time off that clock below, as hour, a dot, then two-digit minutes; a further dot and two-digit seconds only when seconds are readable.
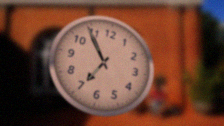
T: 6.54
